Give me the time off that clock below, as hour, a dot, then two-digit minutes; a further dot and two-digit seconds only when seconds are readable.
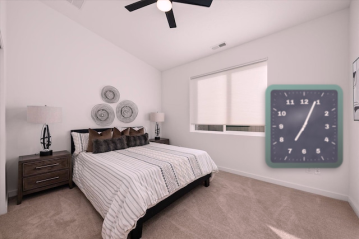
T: 7.04
